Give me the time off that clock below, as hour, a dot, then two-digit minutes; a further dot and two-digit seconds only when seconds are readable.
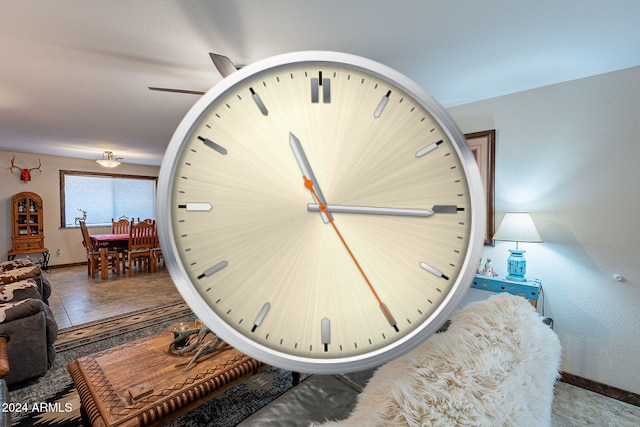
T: 11.15.25
